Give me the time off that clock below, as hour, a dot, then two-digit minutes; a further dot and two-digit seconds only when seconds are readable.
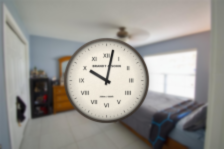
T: 10.02
